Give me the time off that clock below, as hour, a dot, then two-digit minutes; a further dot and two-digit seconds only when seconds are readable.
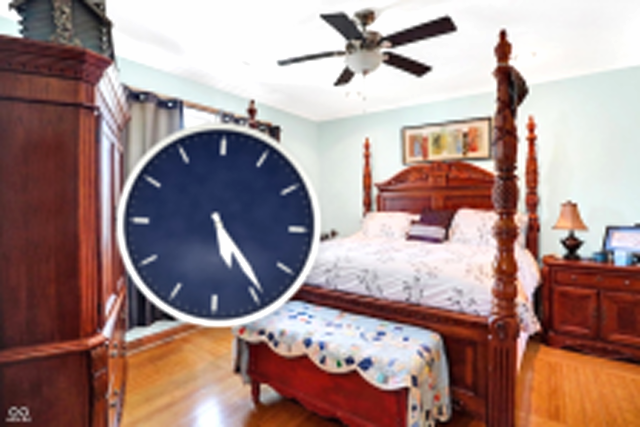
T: 5.24
